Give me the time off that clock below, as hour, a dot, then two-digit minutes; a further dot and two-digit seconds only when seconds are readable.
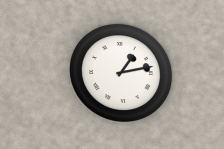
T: 1.13
